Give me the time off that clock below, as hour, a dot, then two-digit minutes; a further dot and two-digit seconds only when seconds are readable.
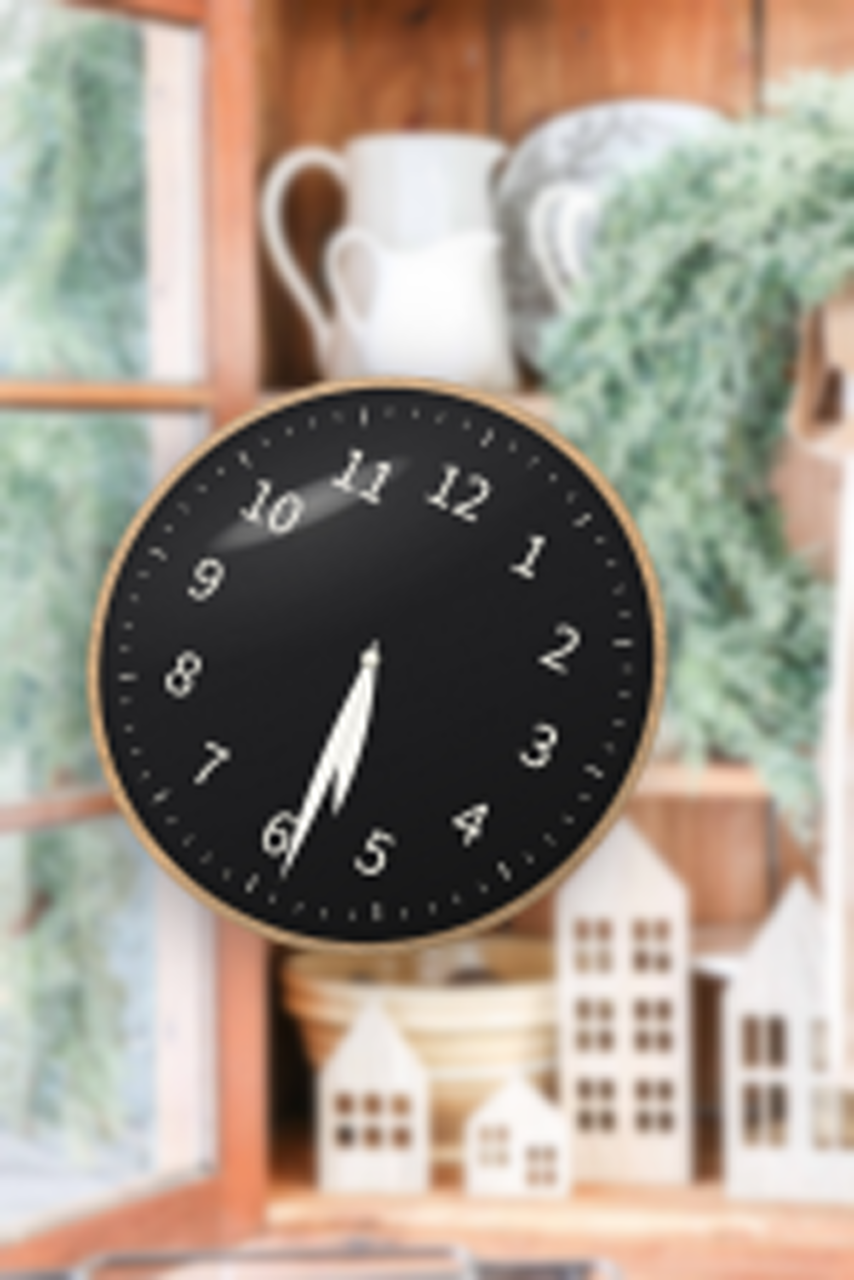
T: 5.29
